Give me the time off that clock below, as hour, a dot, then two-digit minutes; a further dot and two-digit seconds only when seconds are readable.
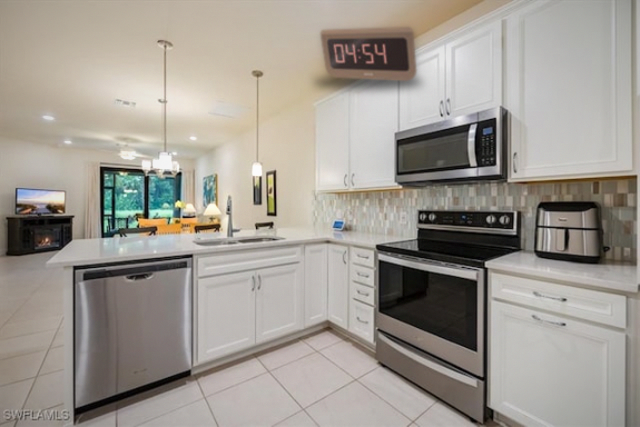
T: 4.54
